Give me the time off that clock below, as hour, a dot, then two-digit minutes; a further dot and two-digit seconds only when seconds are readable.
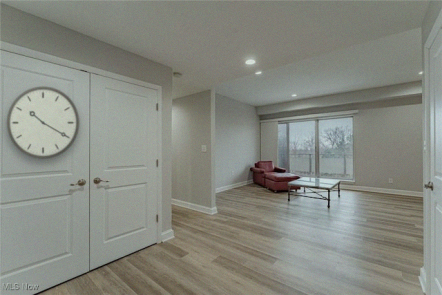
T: 10.20
